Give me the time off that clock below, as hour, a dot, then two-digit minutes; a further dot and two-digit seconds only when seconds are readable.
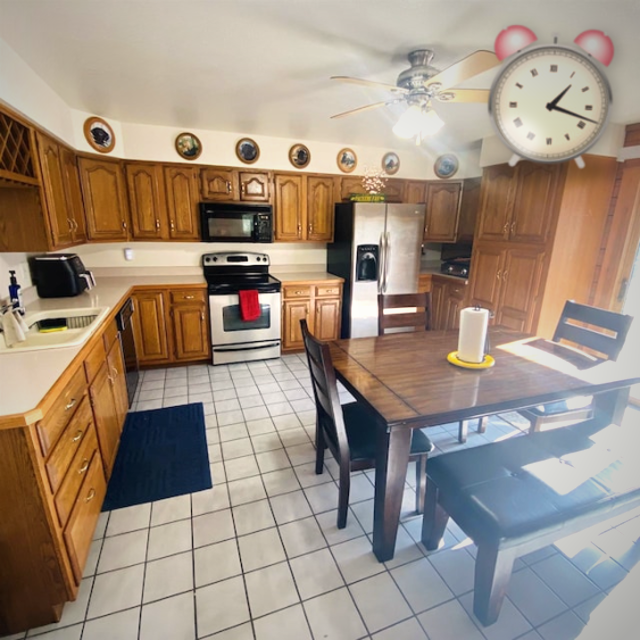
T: 1.18
